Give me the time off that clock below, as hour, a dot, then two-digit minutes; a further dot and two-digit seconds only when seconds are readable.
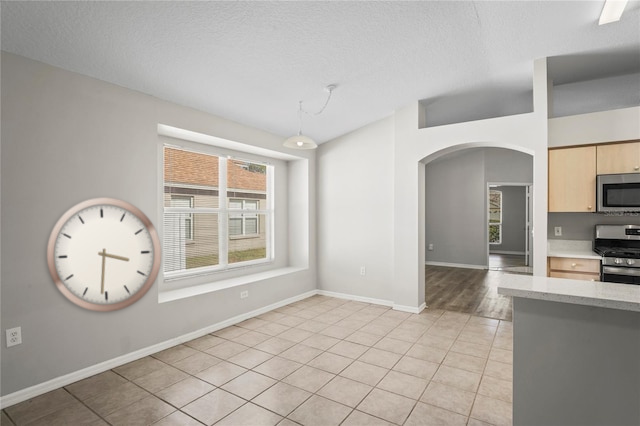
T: 3.31
